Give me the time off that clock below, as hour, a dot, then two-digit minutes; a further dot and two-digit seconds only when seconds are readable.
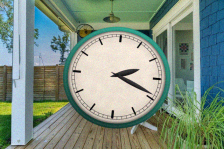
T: 2.19
